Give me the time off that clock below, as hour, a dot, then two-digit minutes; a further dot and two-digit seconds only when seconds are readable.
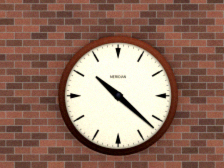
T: 10.22
